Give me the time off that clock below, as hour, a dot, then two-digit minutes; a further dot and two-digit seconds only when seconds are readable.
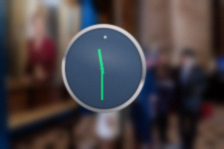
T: 11.29
